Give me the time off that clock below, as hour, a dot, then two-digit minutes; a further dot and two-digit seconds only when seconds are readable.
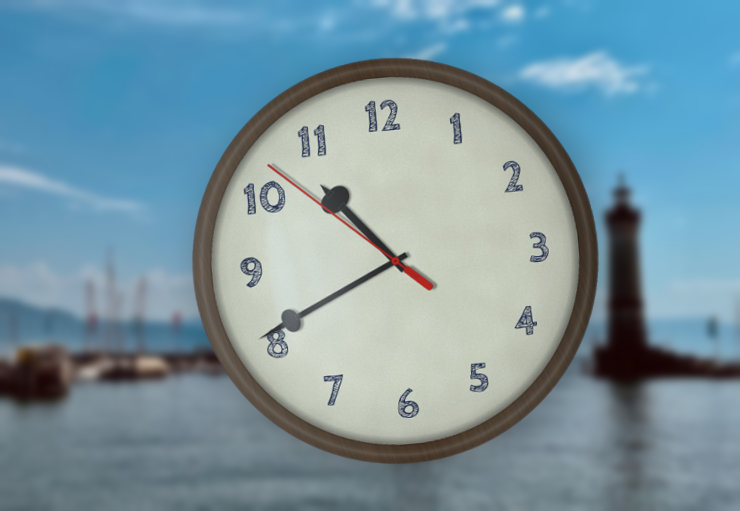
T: 10.40.52
